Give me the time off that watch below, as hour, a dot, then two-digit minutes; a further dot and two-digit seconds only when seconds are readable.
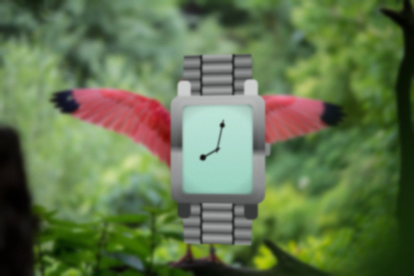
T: 8.02
